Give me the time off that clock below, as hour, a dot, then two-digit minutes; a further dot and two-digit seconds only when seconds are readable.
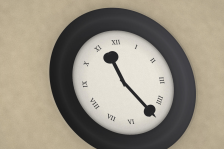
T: 11.24
